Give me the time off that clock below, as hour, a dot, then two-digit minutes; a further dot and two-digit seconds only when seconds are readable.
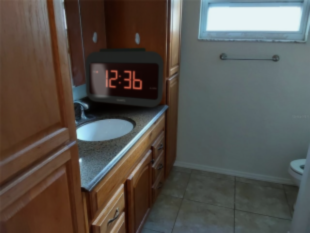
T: 12.36
